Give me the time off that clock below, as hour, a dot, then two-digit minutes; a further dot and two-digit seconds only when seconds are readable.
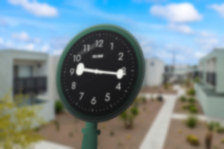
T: 9.16
